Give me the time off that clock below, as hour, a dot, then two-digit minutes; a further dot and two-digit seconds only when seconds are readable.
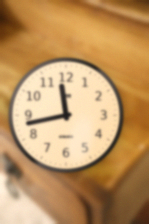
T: 11.43
